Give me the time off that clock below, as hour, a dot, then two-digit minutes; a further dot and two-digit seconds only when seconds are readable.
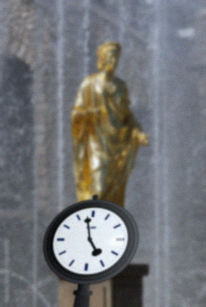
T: 4.58
